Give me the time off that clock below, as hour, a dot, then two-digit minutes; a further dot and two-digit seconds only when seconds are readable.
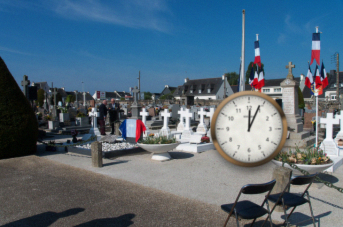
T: 12.04
